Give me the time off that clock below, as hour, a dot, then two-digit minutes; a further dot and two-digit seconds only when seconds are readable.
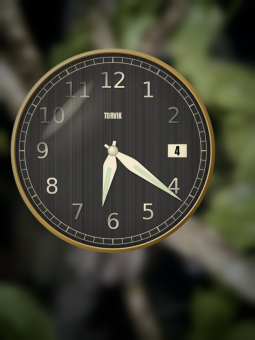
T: 6.21
